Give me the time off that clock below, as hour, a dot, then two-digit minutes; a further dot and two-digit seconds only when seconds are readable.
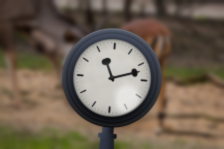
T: 11.12
